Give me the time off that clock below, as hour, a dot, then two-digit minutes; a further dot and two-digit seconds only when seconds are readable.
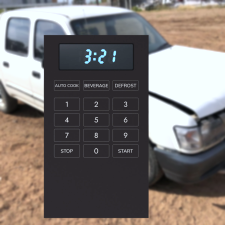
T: 3.21
